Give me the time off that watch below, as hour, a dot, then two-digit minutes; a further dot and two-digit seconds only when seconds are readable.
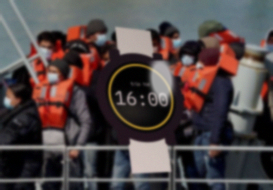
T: 16.00
